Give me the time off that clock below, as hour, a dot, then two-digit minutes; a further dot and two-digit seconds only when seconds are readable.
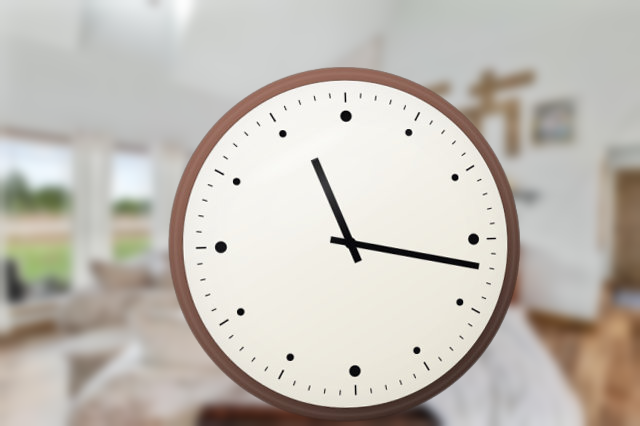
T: 11.17
